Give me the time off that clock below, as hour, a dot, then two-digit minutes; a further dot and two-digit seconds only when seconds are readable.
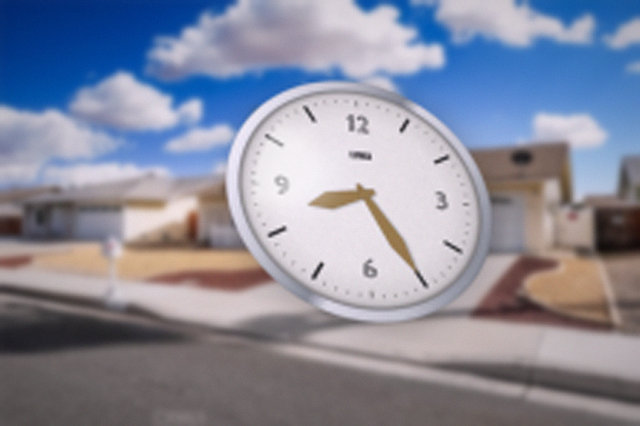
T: 8.25
